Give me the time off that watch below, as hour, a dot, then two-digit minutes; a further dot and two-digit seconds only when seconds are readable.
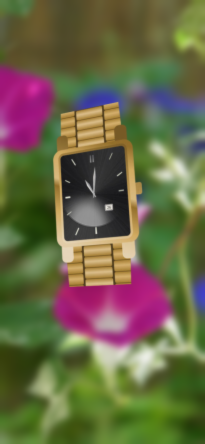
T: 11.01
